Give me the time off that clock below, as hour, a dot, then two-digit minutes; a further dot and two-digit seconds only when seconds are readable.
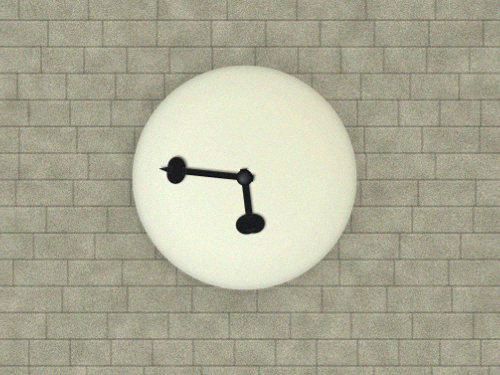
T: 5.46
